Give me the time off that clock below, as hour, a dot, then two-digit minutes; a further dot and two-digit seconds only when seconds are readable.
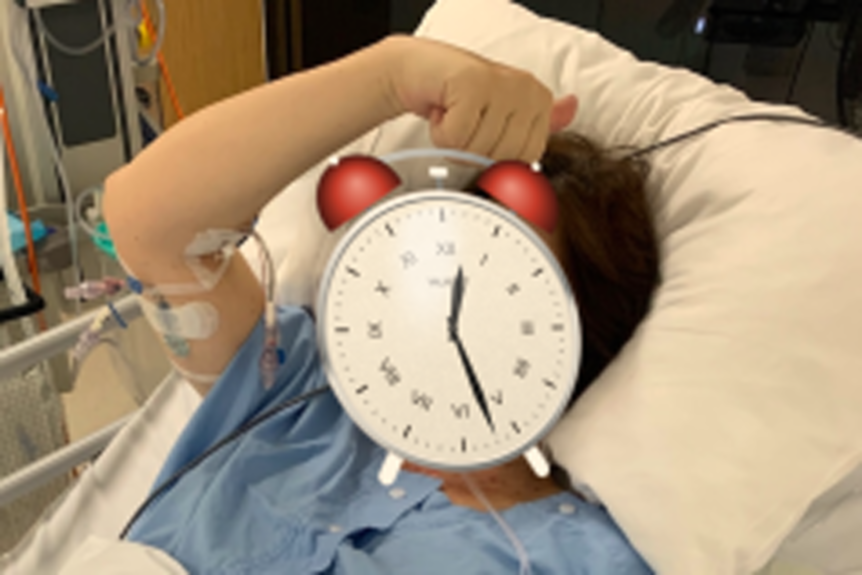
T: 12.27
